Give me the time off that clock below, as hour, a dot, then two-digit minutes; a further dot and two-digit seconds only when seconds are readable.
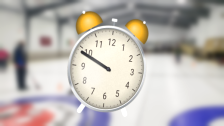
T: 9.49
